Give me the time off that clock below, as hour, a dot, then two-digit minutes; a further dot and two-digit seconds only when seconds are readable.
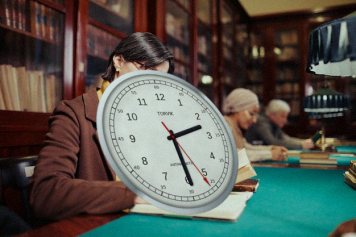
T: 2.29.26
